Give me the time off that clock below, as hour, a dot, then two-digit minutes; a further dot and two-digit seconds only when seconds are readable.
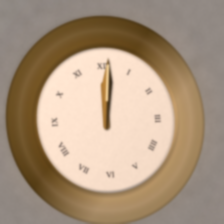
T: 12.01
